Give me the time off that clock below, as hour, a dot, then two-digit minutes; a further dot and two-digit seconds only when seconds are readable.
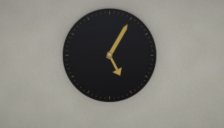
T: 5.05
